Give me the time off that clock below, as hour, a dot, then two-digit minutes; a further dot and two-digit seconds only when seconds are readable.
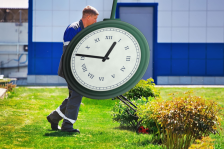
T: 12.46
